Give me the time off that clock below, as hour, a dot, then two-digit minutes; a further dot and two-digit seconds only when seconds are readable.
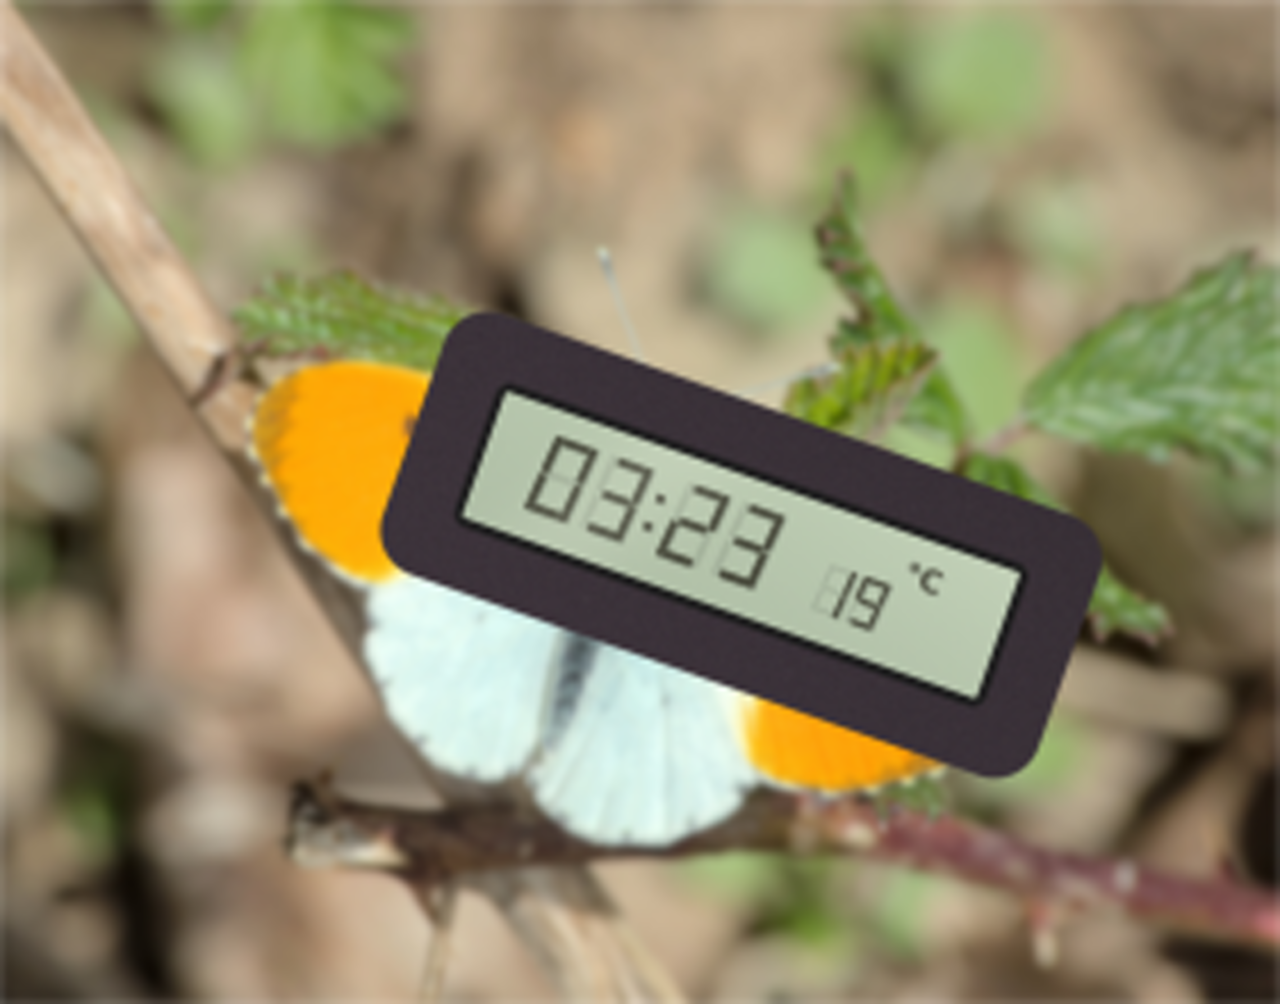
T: 3.23
